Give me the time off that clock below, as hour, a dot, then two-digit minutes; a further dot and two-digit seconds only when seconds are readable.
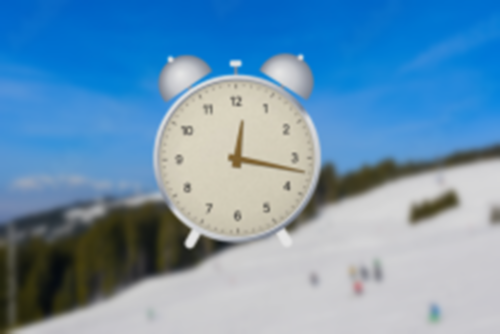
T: 12.17
